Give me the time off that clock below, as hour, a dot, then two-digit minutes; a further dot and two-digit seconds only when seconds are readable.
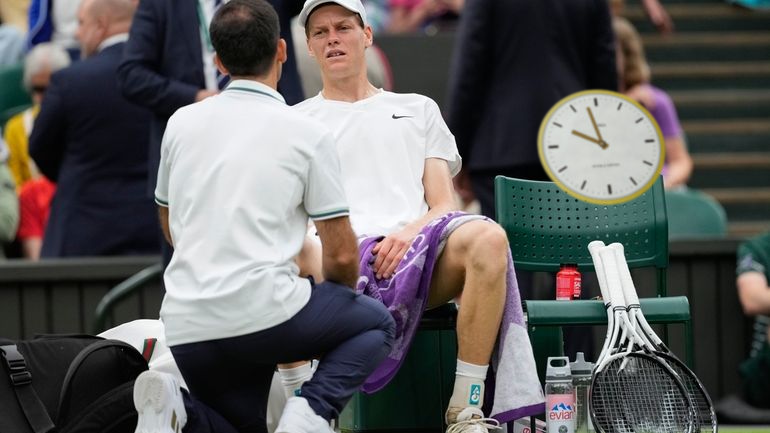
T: 9.58
